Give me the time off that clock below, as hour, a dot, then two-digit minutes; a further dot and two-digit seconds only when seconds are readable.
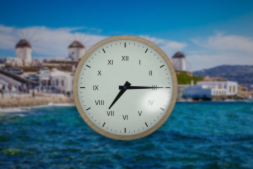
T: 7.15
